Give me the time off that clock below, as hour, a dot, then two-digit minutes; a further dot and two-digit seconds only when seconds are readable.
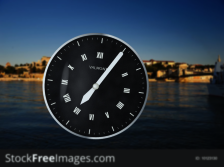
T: 7.05
